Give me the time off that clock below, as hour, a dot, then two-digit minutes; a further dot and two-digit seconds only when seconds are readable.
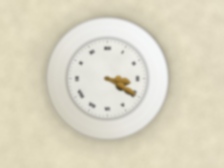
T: 3.20
